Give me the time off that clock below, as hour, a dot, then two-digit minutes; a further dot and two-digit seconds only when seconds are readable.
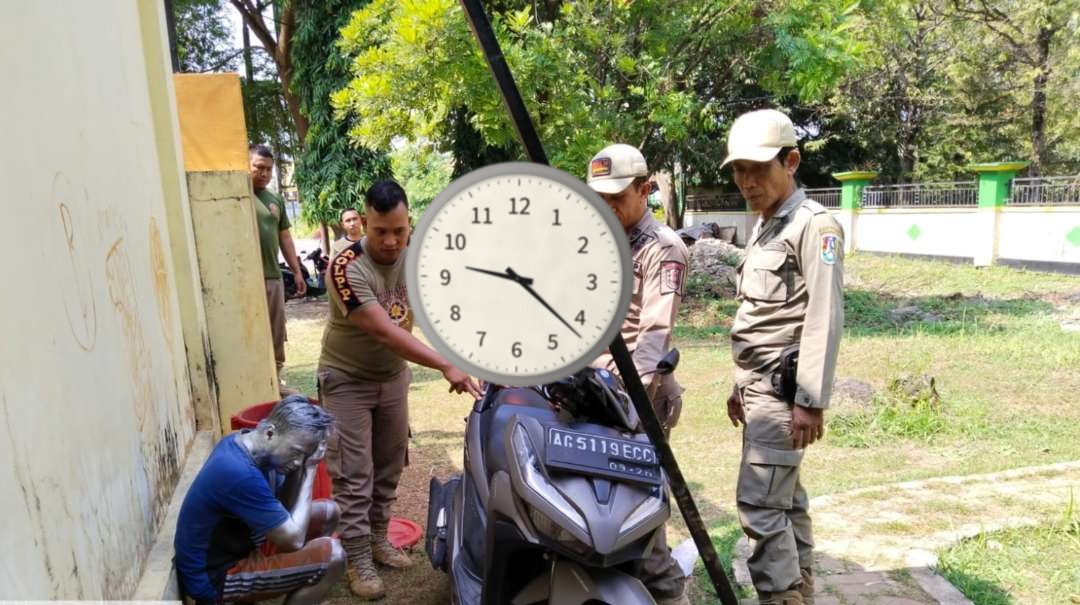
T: 9.22
